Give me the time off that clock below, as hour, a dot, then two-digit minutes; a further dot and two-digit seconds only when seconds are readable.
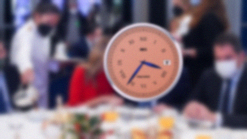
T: 3.36
